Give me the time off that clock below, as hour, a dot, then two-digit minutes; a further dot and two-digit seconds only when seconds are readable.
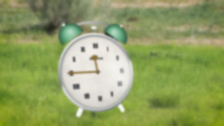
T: 11.45
